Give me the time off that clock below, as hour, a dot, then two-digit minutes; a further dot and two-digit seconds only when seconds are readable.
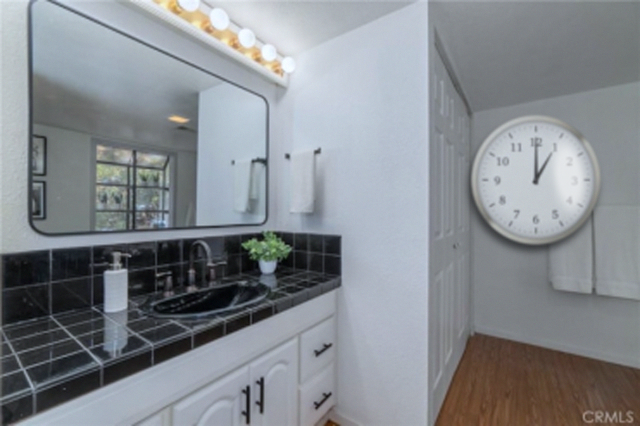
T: 1.00
